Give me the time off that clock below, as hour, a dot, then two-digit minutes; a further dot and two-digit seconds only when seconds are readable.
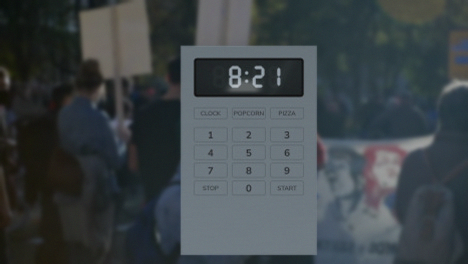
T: 8.21
